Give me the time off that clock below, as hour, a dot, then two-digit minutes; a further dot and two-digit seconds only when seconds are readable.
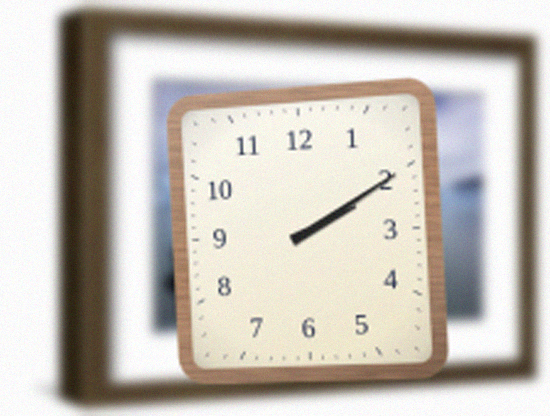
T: 2.10
